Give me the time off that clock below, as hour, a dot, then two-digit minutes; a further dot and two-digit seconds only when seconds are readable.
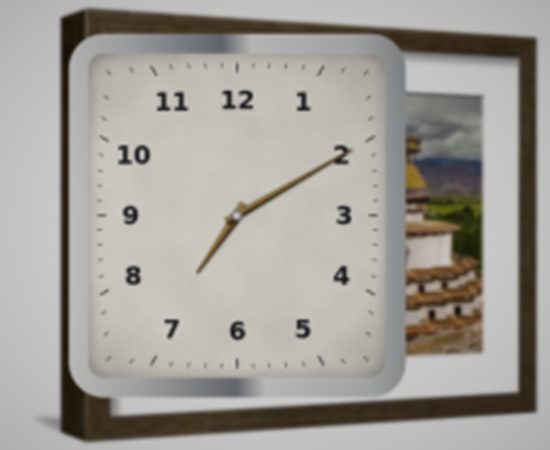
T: 7.10
